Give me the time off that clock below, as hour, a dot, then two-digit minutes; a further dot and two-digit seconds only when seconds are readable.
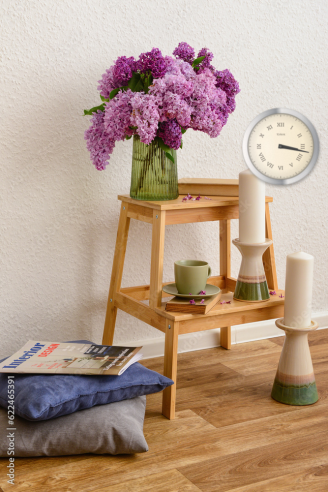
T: 3.17
